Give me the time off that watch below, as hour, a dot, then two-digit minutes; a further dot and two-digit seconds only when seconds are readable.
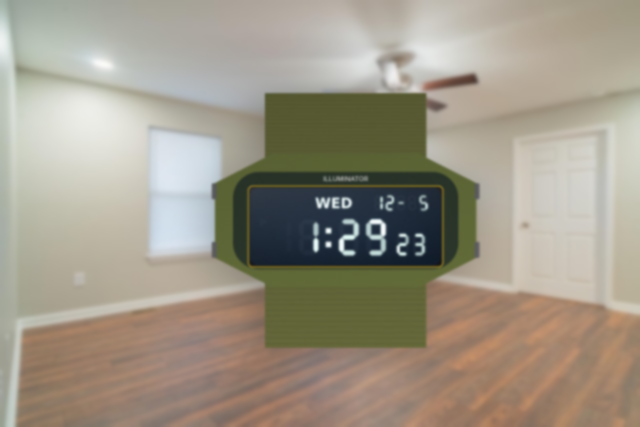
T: 1.29.23
